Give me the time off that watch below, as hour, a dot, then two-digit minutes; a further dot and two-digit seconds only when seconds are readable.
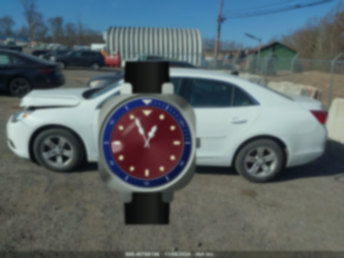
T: 12.56
